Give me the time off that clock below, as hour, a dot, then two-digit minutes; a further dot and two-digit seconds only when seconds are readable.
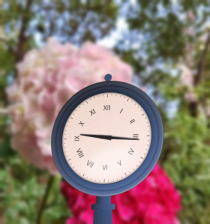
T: 9.16
